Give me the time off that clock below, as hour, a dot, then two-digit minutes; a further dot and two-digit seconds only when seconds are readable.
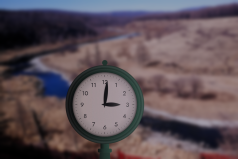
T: 3.01
